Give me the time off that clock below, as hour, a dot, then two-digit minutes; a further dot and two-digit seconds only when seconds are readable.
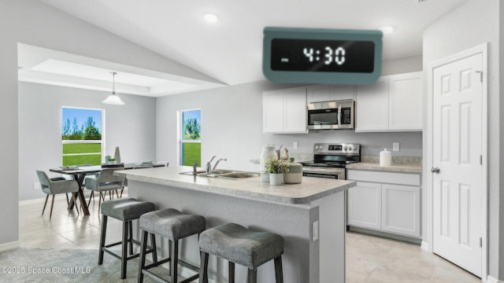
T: 4.30
